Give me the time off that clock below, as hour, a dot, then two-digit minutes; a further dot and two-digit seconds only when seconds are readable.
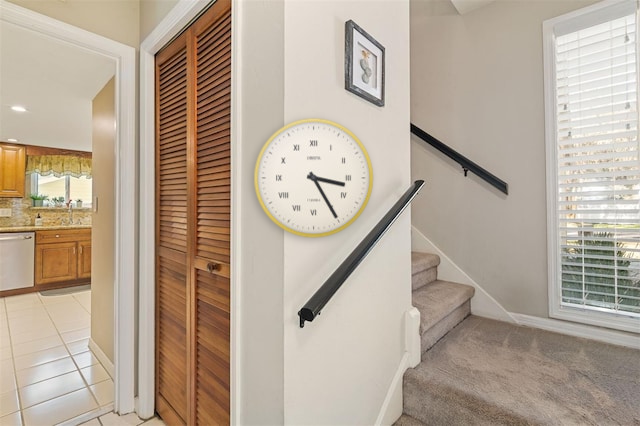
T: 3.25
